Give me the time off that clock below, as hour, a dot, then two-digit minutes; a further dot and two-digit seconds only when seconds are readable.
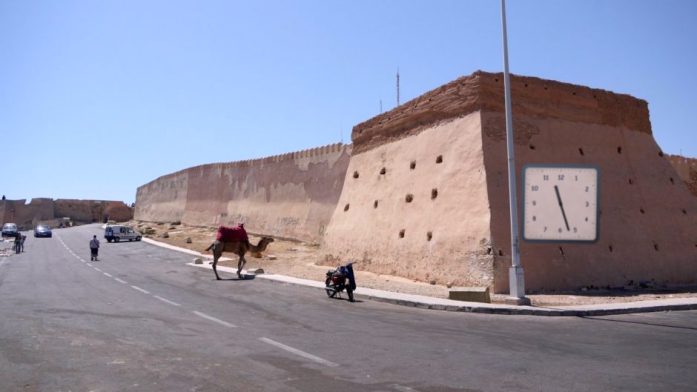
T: 11.27
